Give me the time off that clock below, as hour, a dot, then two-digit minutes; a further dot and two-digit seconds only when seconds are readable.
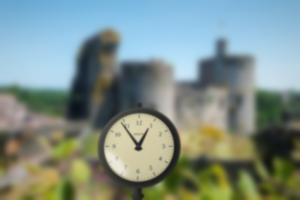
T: 12.54
